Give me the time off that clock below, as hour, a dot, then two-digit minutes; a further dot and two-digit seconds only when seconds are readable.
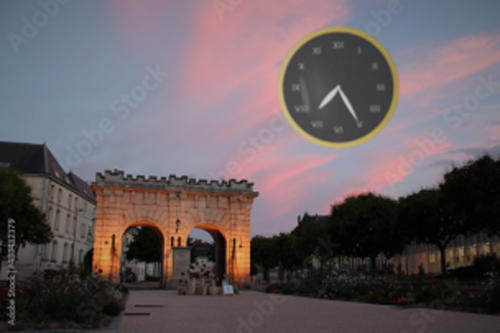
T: 7.25
